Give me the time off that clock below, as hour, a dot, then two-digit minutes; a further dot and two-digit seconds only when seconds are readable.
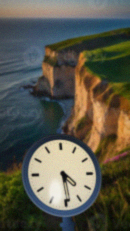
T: 4.29
